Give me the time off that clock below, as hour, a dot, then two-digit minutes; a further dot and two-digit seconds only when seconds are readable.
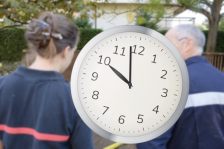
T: 9.58
